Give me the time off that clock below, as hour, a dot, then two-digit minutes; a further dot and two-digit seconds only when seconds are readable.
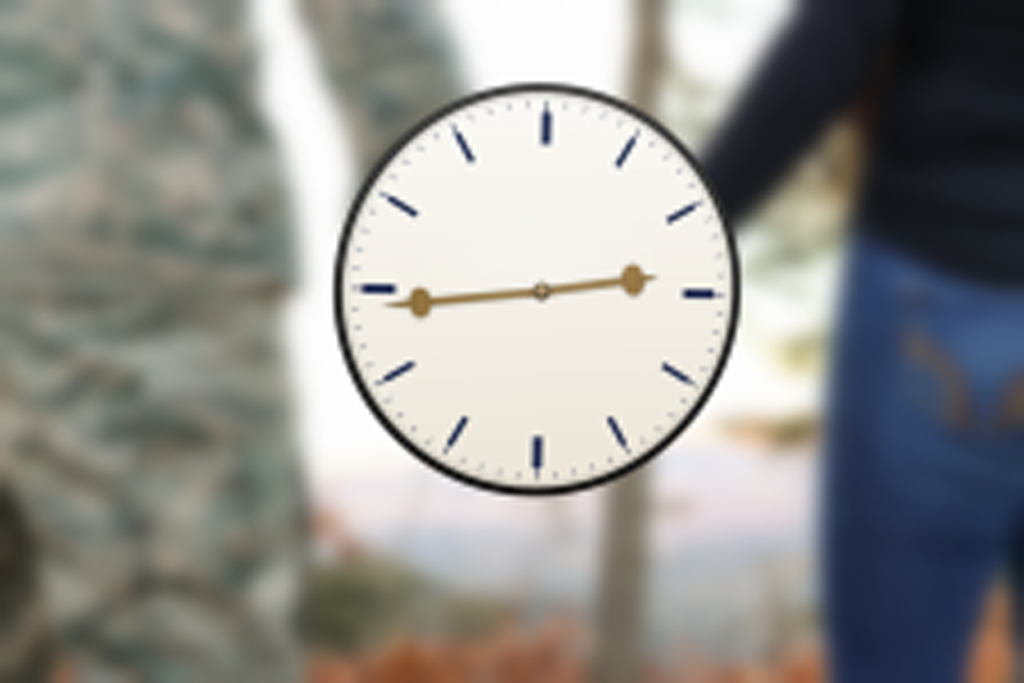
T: 2.44
